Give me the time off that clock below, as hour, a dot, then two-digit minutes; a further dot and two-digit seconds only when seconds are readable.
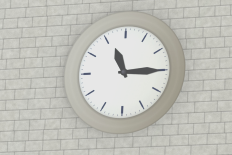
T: 11.15
